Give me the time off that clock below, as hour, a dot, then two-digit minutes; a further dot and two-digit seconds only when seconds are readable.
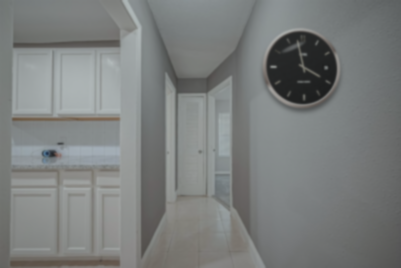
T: 3.58
